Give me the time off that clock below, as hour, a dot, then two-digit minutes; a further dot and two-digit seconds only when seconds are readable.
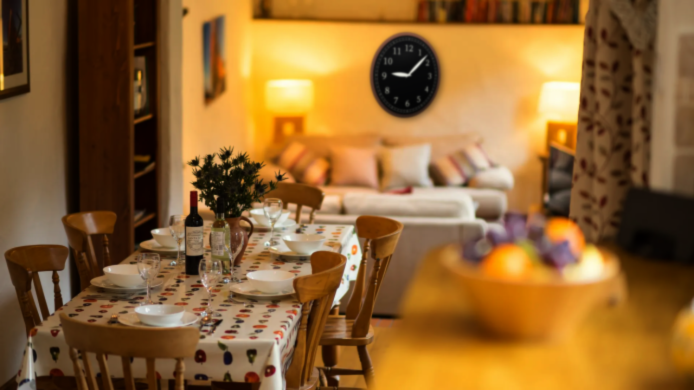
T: 9.08
